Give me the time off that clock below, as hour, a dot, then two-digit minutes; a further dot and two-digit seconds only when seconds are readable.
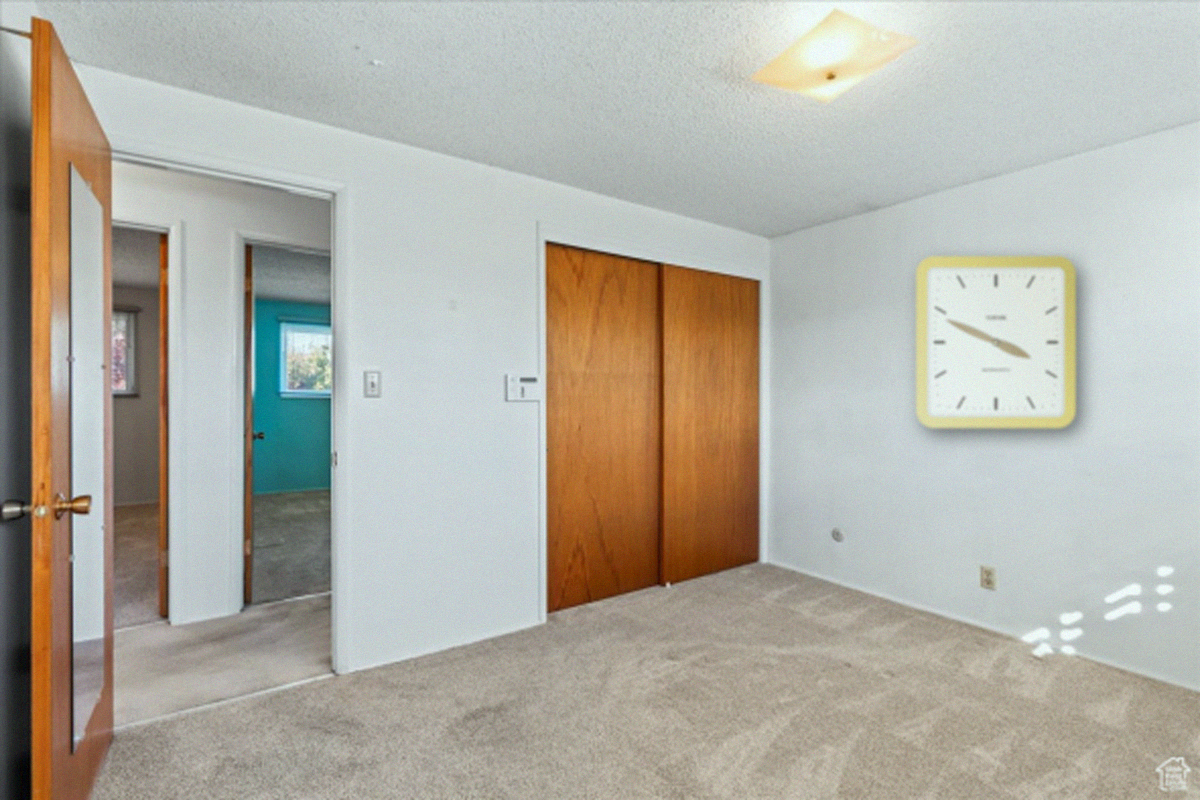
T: 3.49
